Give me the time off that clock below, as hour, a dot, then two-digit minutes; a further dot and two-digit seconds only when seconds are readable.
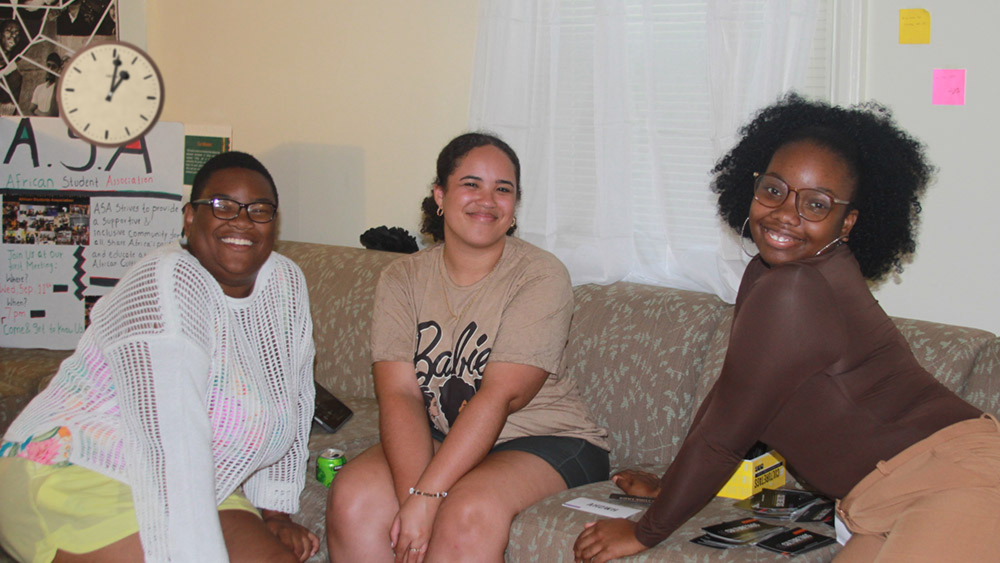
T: 1.01
